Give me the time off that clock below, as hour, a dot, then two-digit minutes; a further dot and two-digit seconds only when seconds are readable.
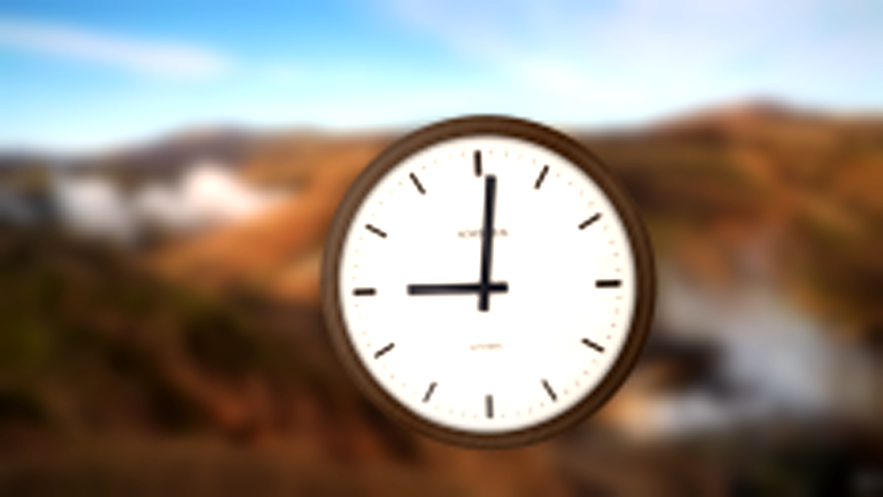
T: 9.01
